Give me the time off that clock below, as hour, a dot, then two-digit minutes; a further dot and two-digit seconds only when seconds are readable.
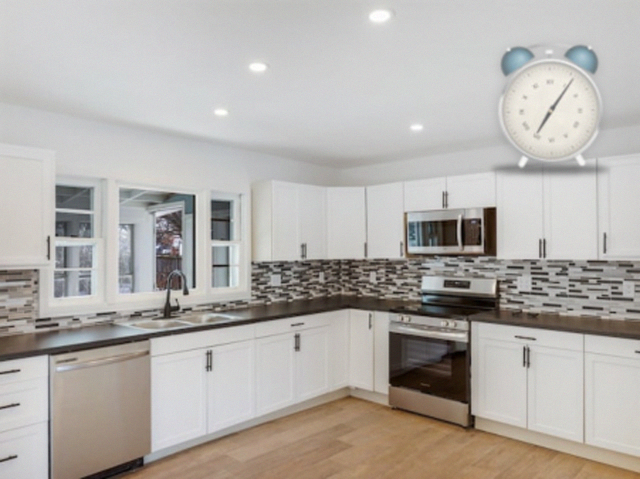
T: 7.06
